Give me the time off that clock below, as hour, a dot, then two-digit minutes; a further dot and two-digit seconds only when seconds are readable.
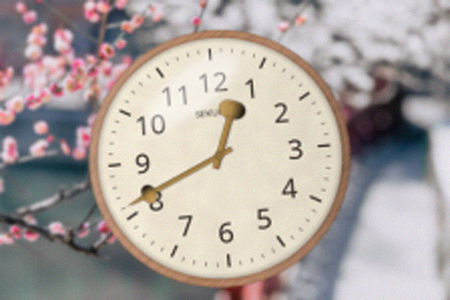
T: 12.41
